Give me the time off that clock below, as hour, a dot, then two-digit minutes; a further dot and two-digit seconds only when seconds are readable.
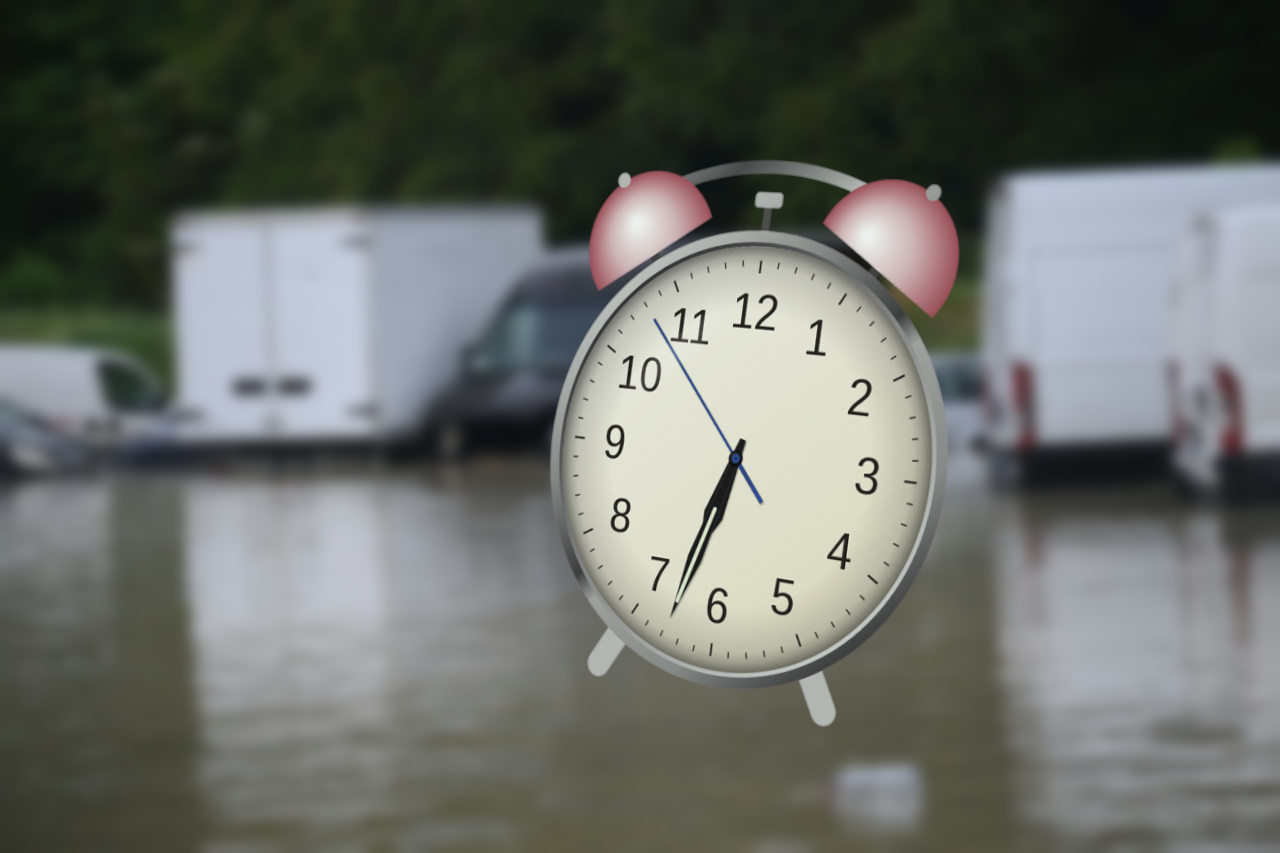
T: 6.32.53
